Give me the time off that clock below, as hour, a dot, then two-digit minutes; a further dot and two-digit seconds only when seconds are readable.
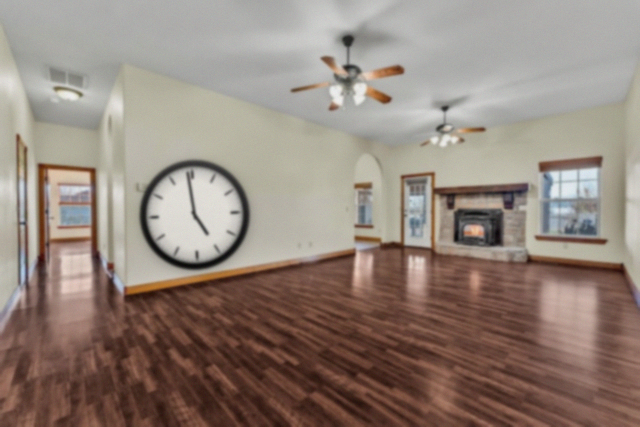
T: 4.59
